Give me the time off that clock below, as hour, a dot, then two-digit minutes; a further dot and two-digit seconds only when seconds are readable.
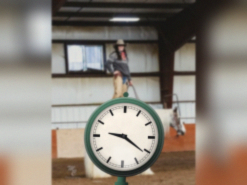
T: 9.21
